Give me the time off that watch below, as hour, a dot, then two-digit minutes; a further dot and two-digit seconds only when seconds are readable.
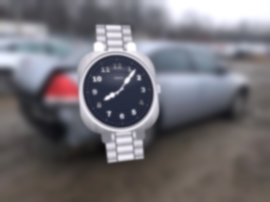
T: 8.07
